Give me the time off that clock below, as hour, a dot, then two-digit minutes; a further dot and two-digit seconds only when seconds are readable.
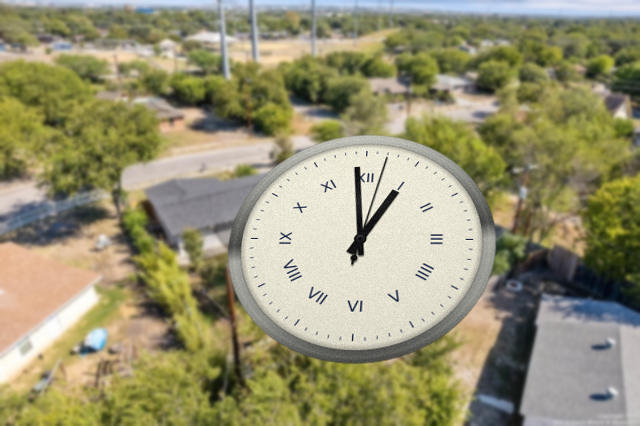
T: 12.59.02
